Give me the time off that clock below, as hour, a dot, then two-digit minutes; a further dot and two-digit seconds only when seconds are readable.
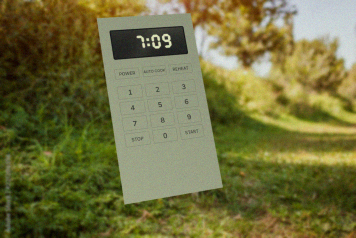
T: 7.09
